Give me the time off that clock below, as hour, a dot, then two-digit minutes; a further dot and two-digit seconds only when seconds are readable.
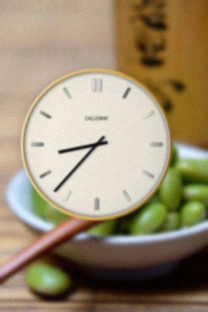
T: 8.37
